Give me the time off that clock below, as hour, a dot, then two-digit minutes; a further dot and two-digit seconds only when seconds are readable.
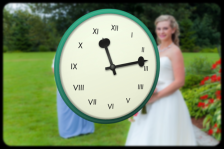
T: 11.13
